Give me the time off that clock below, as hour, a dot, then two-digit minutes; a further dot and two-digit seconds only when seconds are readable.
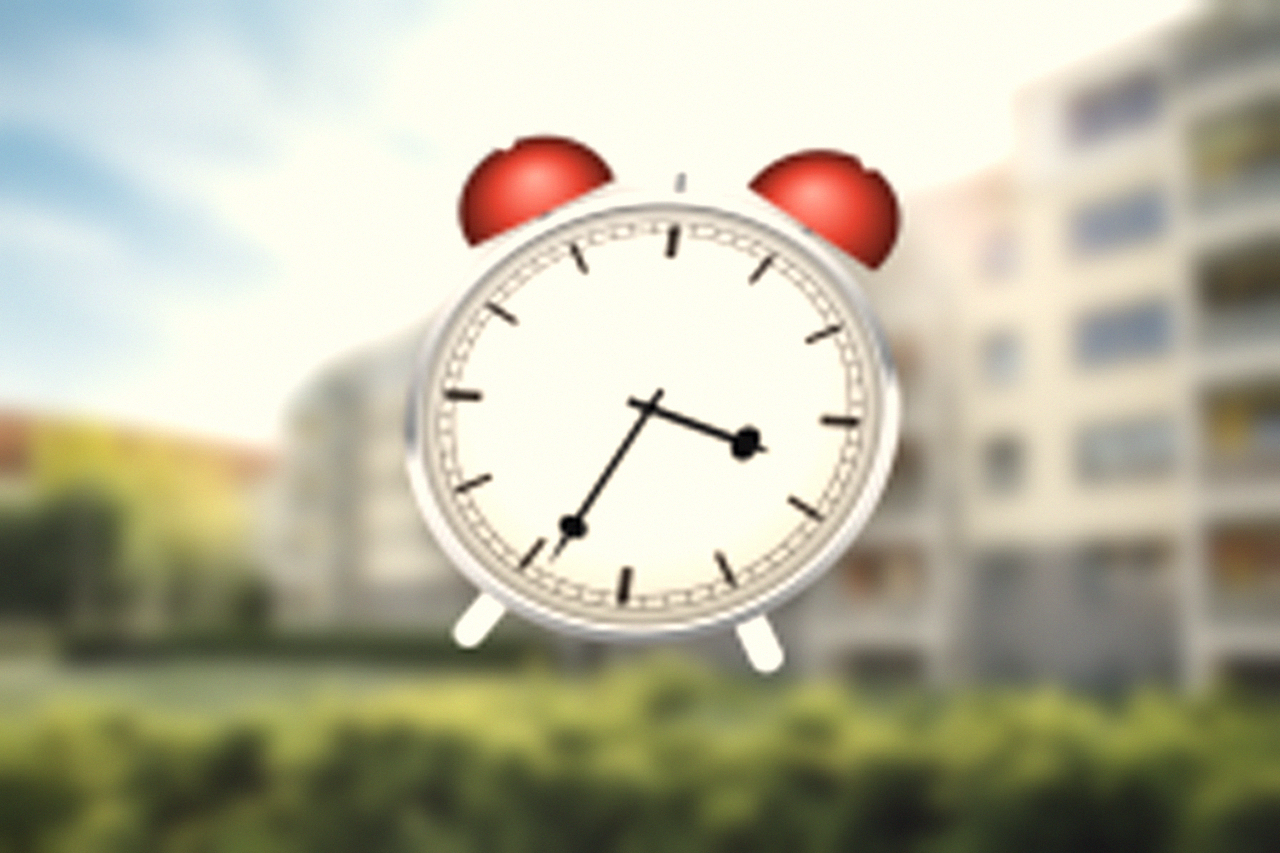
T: 3.34
